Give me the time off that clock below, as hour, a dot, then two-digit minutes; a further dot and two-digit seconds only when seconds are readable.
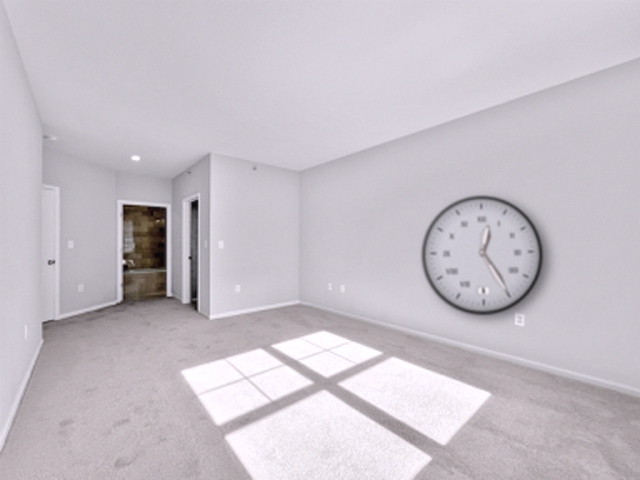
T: 12.25
